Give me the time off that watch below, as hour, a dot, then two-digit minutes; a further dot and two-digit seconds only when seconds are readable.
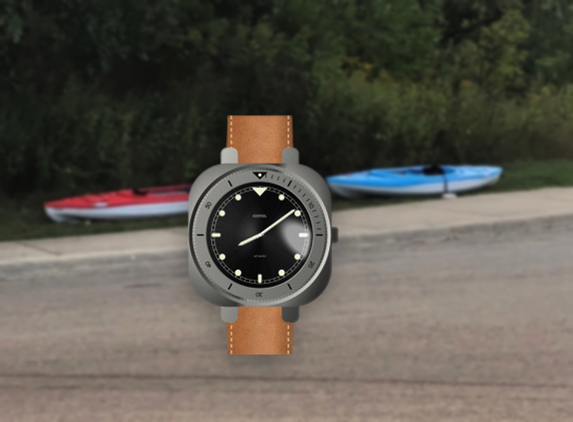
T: 8.09
